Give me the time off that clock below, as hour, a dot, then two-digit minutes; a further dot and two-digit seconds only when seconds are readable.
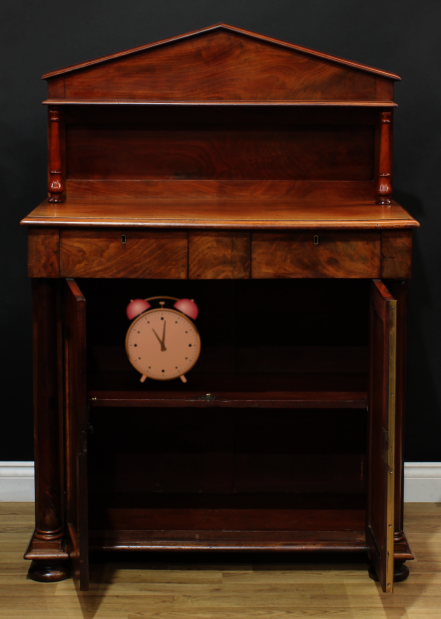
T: 11.01
